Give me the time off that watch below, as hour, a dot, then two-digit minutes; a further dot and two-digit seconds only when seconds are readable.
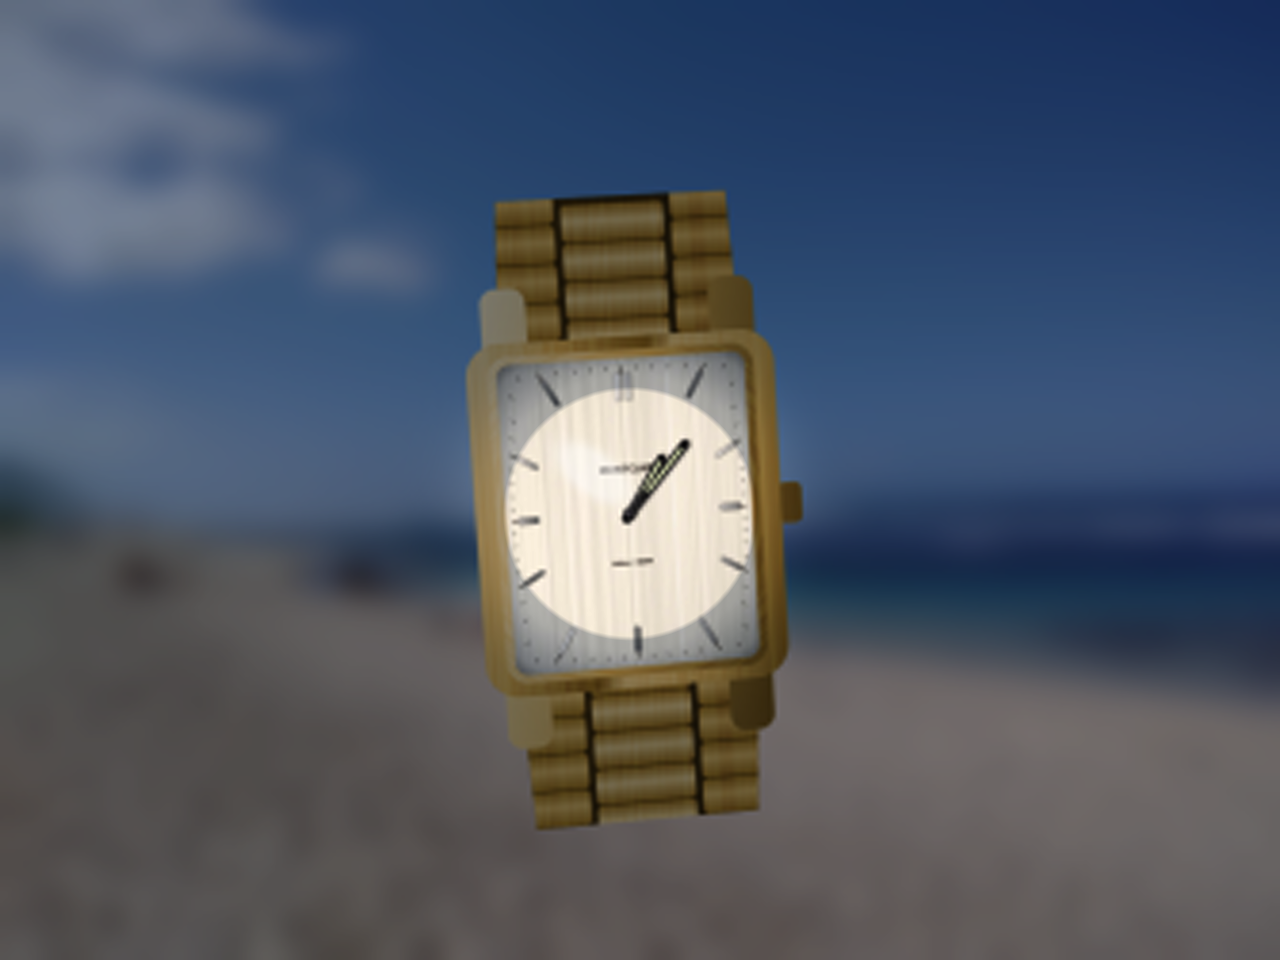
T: 1.07
